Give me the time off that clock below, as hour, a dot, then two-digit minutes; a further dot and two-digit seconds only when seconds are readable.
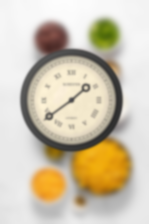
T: 1.39
